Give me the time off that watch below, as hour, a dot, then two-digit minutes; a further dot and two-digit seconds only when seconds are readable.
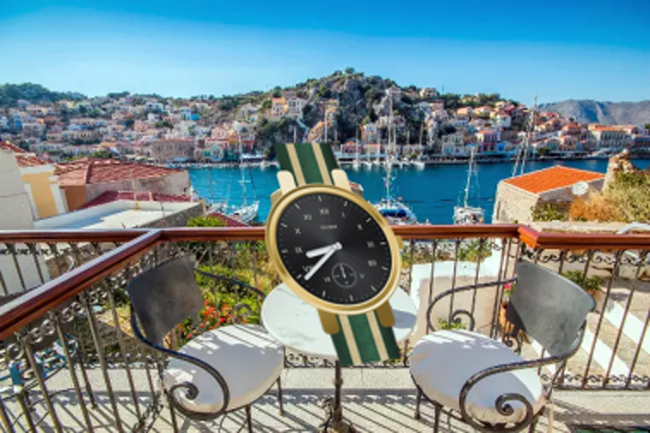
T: 8.39
